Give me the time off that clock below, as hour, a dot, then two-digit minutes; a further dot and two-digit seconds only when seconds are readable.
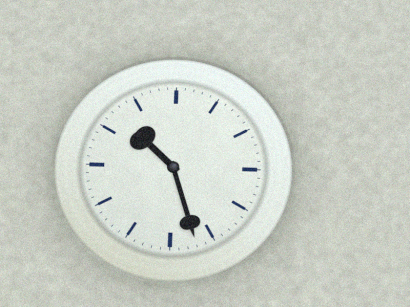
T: 10.27
